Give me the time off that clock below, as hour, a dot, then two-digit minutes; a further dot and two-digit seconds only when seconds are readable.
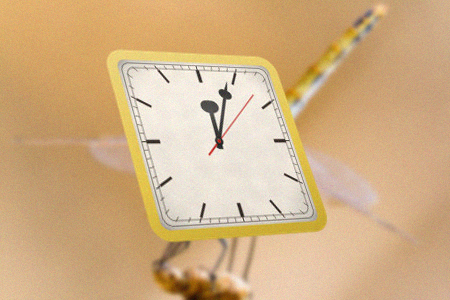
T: 12.04.08
